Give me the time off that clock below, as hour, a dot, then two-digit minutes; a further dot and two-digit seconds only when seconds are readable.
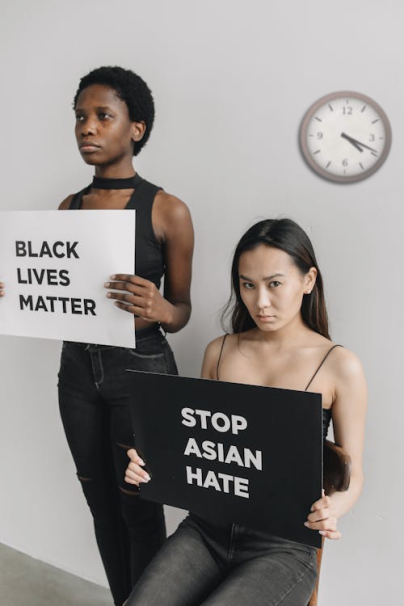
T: 4.19
